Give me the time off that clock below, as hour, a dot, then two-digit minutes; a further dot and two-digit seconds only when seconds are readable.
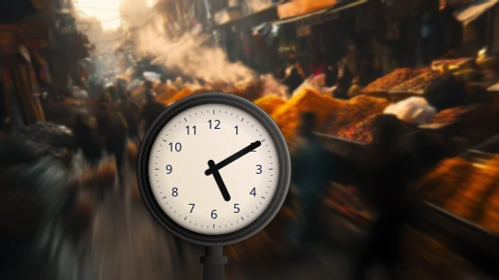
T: 5.10
